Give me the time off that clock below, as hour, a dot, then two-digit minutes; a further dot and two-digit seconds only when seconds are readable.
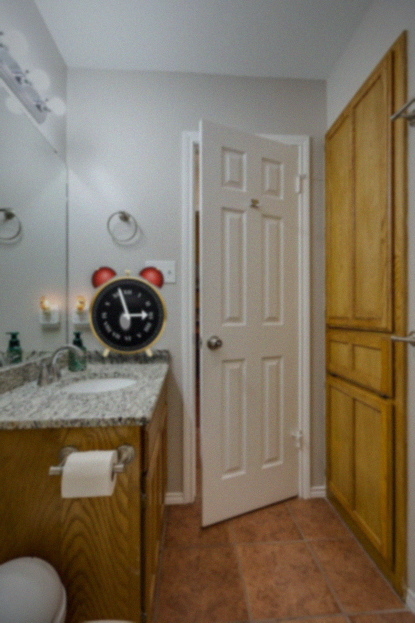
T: 2.57
